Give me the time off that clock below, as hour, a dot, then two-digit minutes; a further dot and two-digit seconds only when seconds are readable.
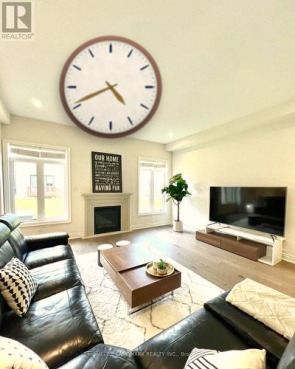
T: 4.41
